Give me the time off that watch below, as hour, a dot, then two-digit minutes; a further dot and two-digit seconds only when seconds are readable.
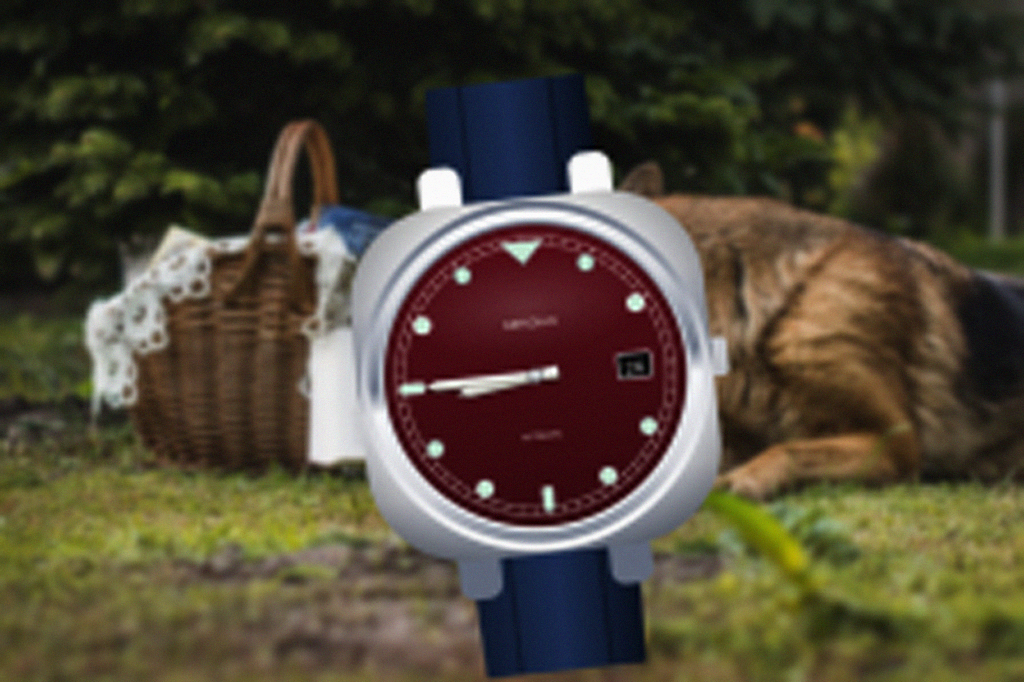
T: 8.45
